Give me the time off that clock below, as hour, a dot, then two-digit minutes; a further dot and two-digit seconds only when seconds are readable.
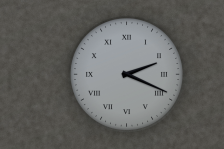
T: 2.19
